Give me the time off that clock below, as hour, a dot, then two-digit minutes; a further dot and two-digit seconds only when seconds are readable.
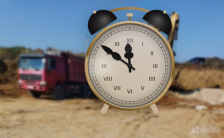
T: 11.51
